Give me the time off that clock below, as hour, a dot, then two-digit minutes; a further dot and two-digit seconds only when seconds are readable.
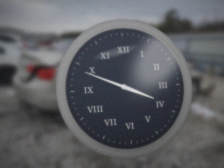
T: 3.49
